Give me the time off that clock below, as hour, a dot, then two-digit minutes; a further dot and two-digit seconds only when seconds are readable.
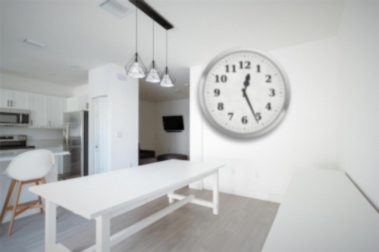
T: 12.26
